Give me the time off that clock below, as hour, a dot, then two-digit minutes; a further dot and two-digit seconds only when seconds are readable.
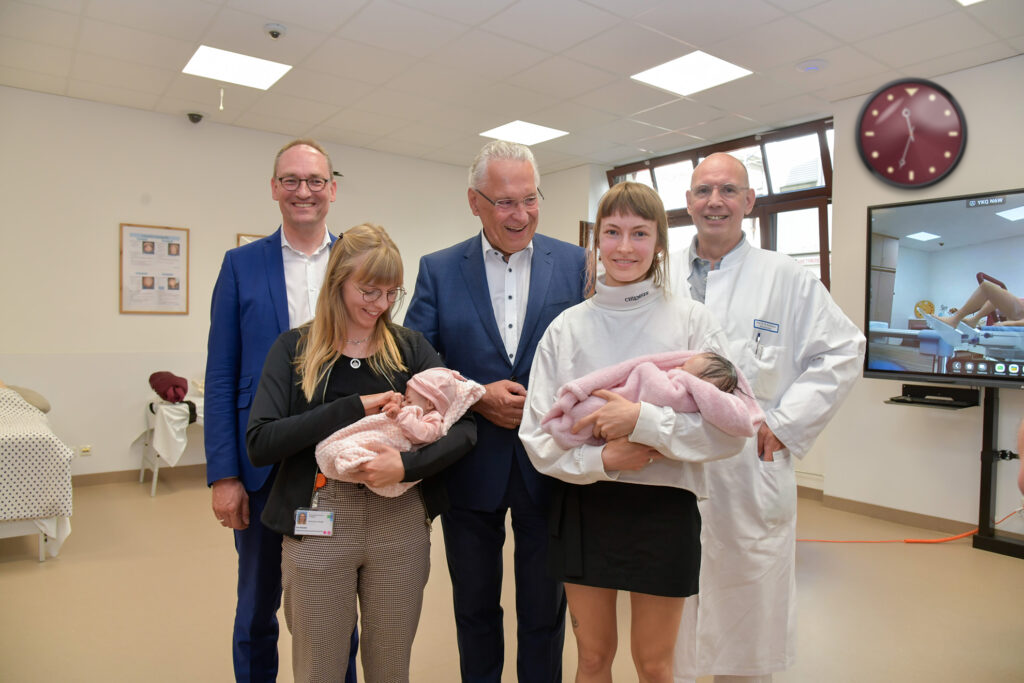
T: 11.33
